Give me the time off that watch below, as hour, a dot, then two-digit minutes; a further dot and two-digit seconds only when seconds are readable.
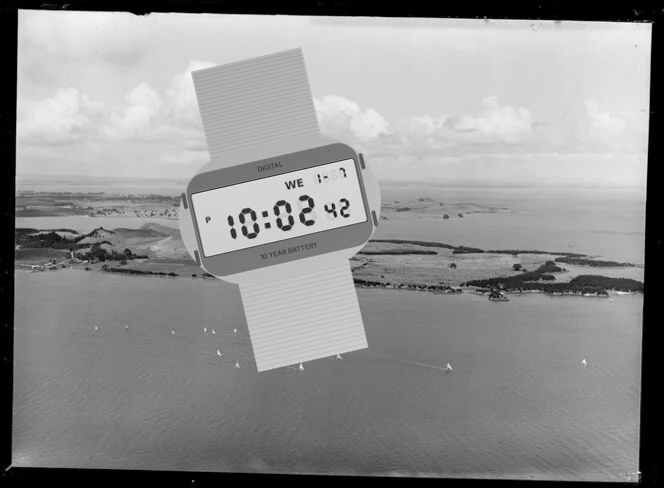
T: 10.02.42
